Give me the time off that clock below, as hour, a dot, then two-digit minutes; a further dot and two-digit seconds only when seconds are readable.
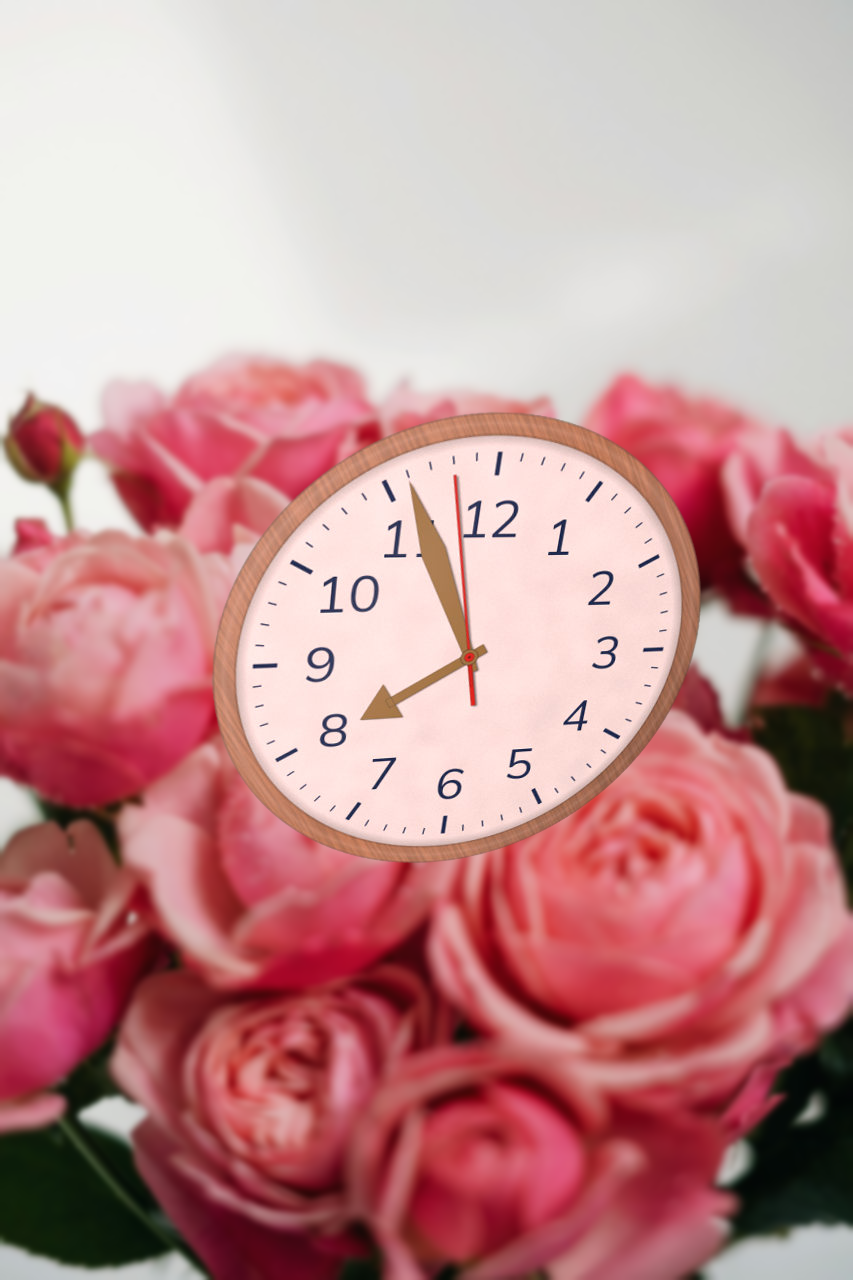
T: 7.55.58
